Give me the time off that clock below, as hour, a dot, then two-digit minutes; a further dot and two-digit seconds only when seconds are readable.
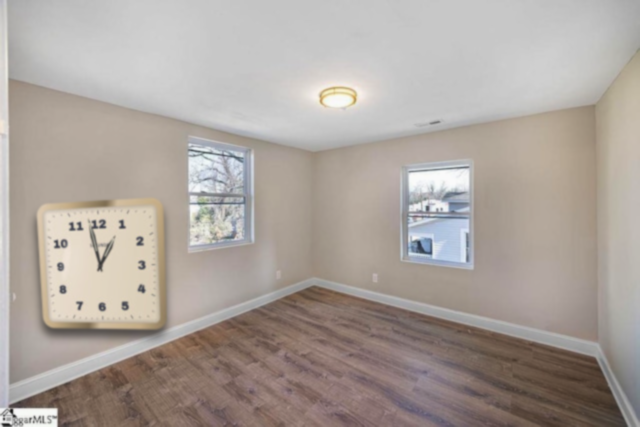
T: 12.58
